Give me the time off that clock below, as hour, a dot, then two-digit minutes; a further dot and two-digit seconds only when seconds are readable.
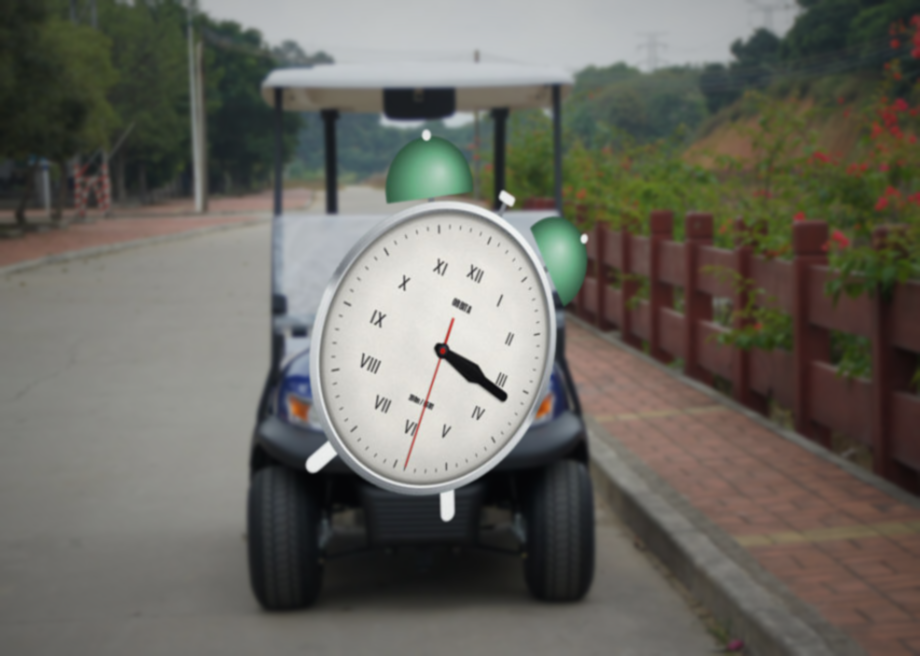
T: 3.16.29
